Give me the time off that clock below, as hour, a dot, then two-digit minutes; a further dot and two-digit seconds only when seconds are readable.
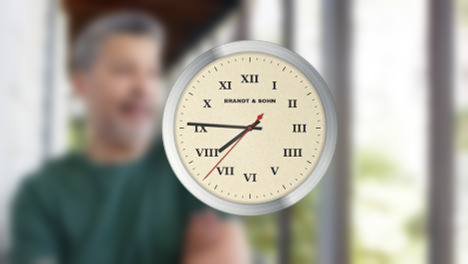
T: 7.45.37
